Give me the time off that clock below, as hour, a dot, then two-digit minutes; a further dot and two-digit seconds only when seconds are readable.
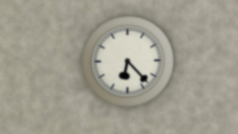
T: 6.23
